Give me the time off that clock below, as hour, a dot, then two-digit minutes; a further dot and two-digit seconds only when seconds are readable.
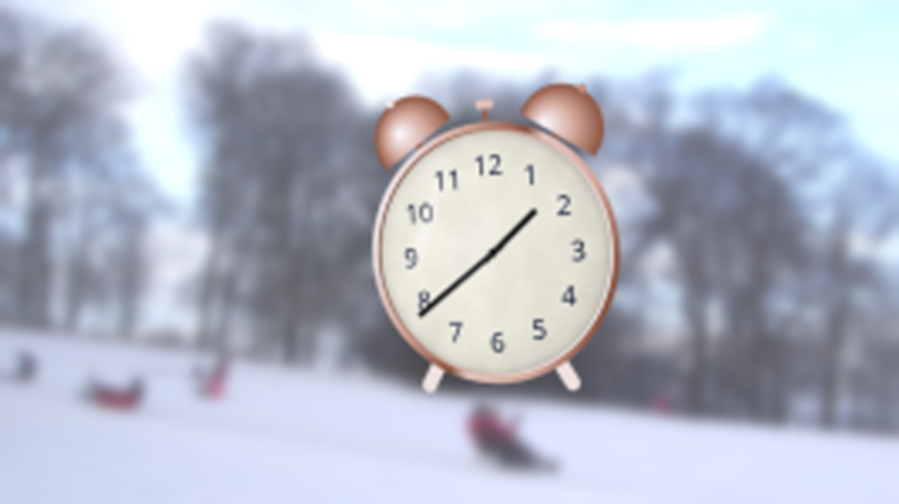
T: 1.39
